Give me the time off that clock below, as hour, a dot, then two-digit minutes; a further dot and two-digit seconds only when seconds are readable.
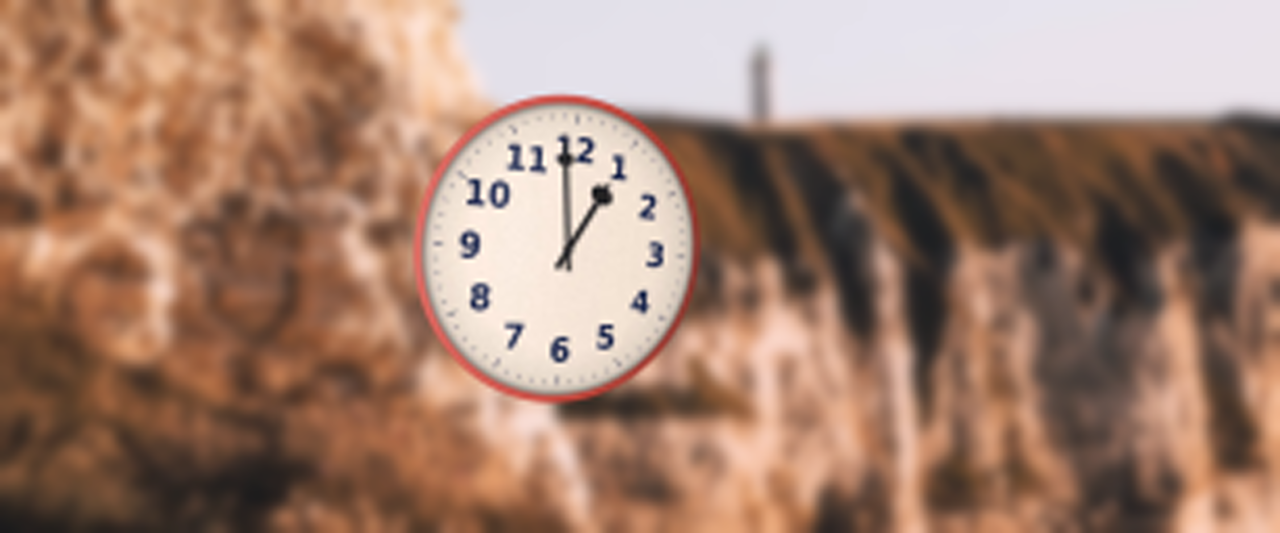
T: 12.59
